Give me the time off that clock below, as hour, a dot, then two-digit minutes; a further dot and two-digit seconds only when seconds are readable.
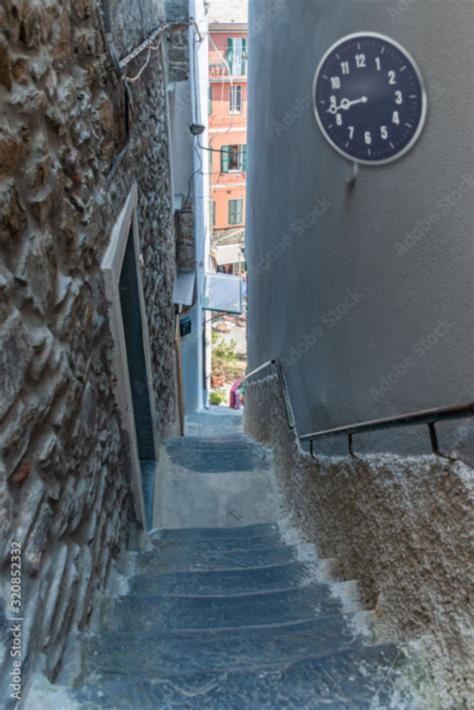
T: 8.43
